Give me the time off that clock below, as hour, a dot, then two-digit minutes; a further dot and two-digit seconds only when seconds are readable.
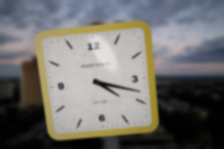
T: 4.18
